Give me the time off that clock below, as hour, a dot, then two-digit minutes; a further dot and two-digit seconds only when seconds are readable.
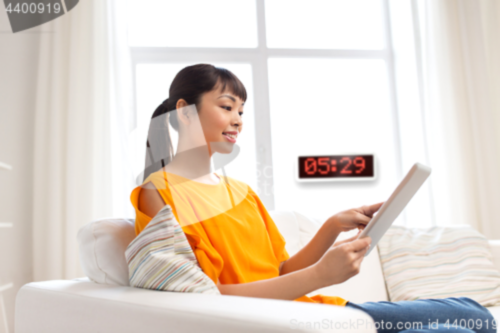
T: 5.29
